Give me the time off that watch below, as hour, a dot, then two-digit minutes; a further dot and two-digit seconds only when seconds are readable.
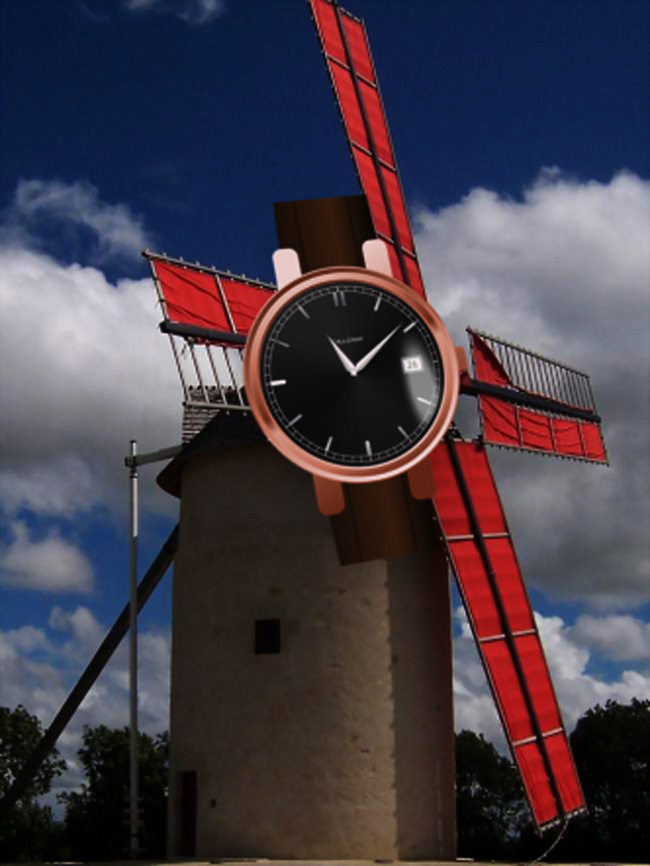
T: 11.09
